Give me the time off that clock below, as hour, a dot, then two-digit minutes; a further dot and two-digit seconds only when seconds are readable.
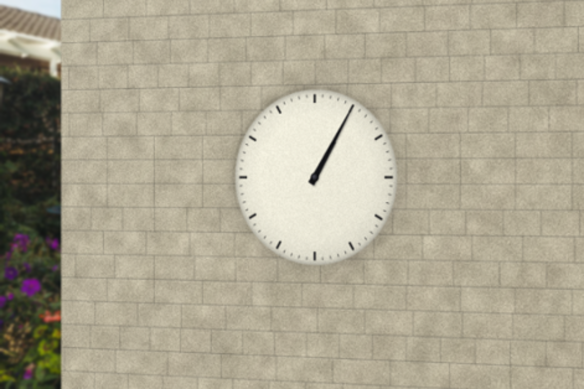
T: 1.05
